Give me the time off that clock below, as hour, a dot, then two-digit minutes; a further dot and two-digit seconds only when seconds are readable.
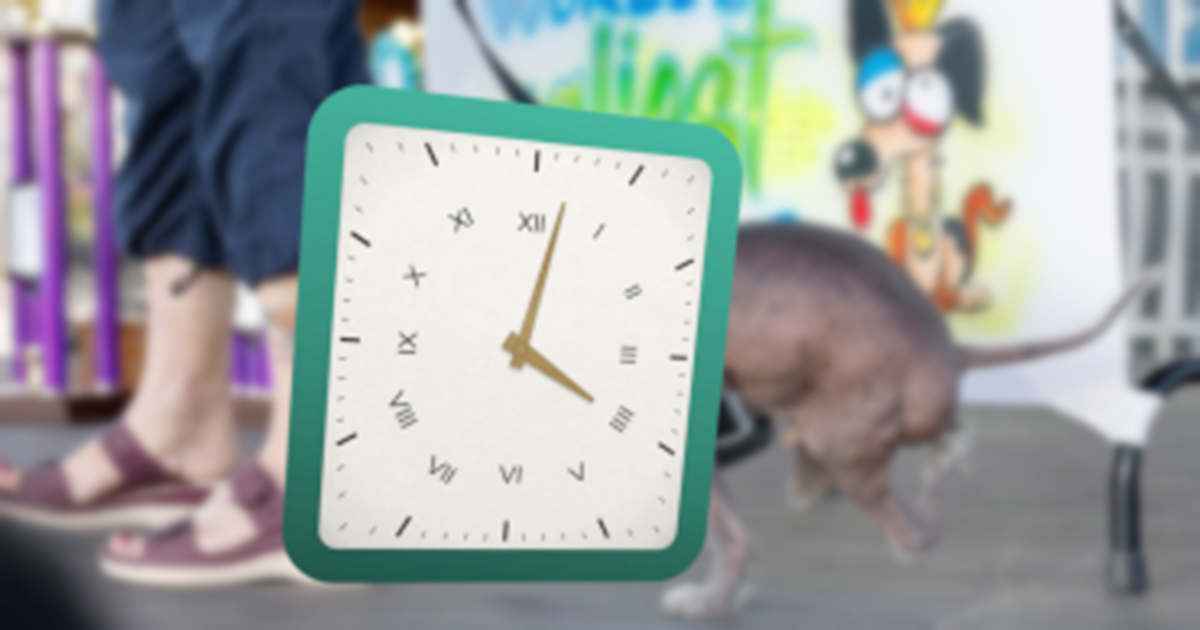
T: 4.02
